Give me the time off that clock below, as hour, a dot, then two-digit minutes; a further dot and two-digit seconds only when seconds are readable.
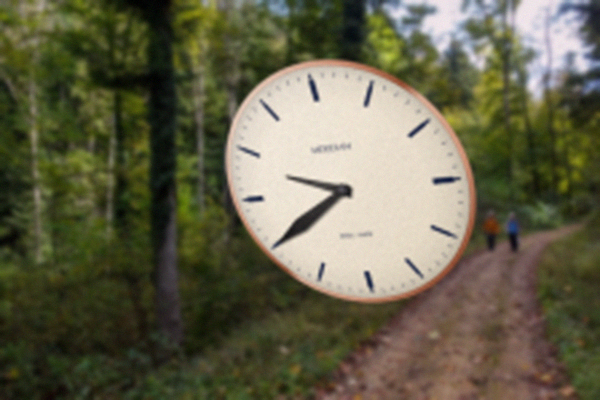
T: 9.40
